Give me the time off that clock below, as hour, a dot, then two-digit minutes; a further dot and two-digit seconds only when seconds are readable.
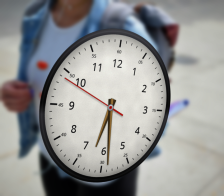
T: 6.28.49
